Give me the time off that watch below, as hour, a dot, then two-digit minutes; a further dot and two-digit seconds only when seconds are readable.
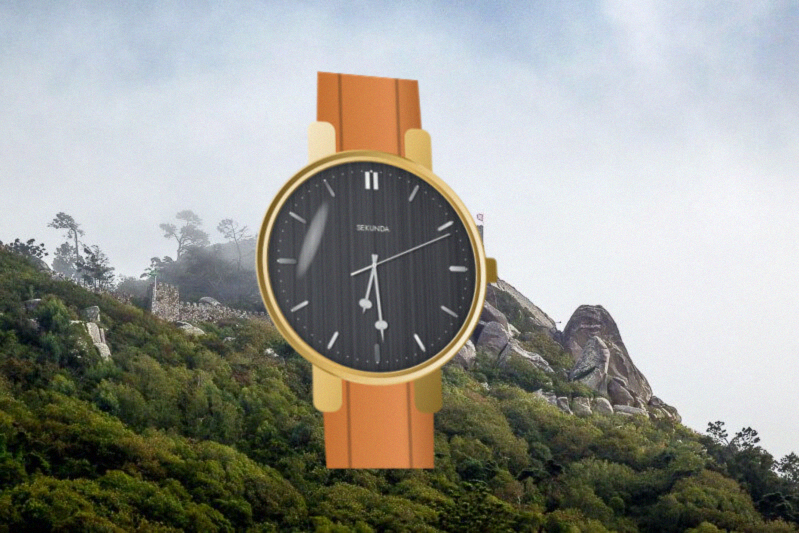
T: 6.29.11
